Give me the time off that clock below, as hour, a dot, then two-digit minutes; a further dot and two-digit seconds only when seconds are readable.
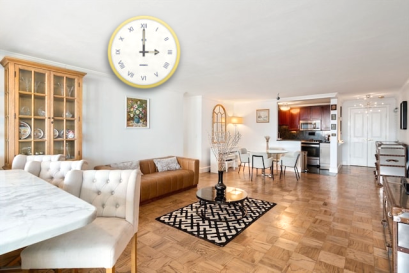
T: 3.00
